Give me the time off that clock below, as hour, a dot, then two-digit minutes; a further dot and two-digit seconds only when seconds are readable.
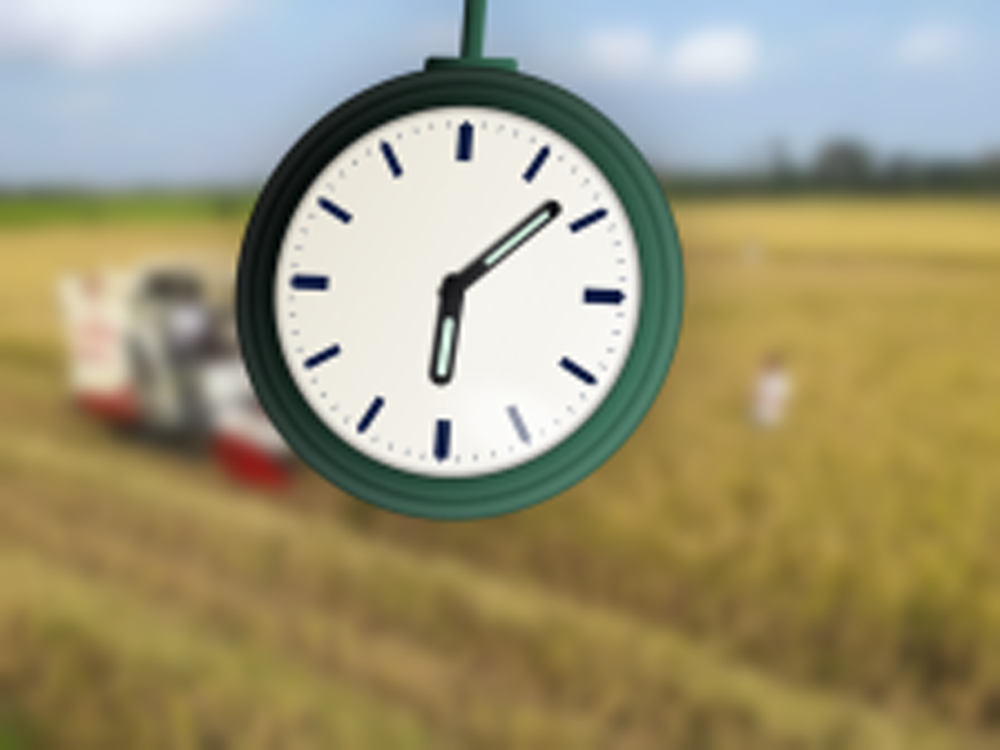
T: 6.08
